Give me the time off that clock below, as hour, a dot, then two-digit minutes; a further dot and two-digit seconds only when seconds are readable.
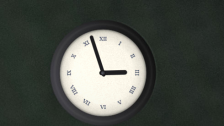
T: 2.57
